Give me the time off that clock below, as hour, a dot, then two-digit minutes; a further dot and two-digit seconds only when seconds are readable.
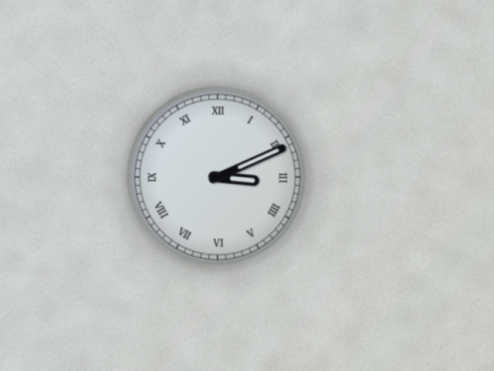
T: 3.11
